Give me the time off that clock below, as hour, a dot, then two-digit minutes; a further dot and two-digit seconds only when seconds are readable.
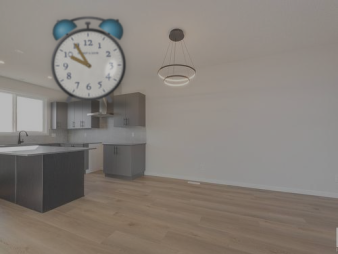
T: 9.55
